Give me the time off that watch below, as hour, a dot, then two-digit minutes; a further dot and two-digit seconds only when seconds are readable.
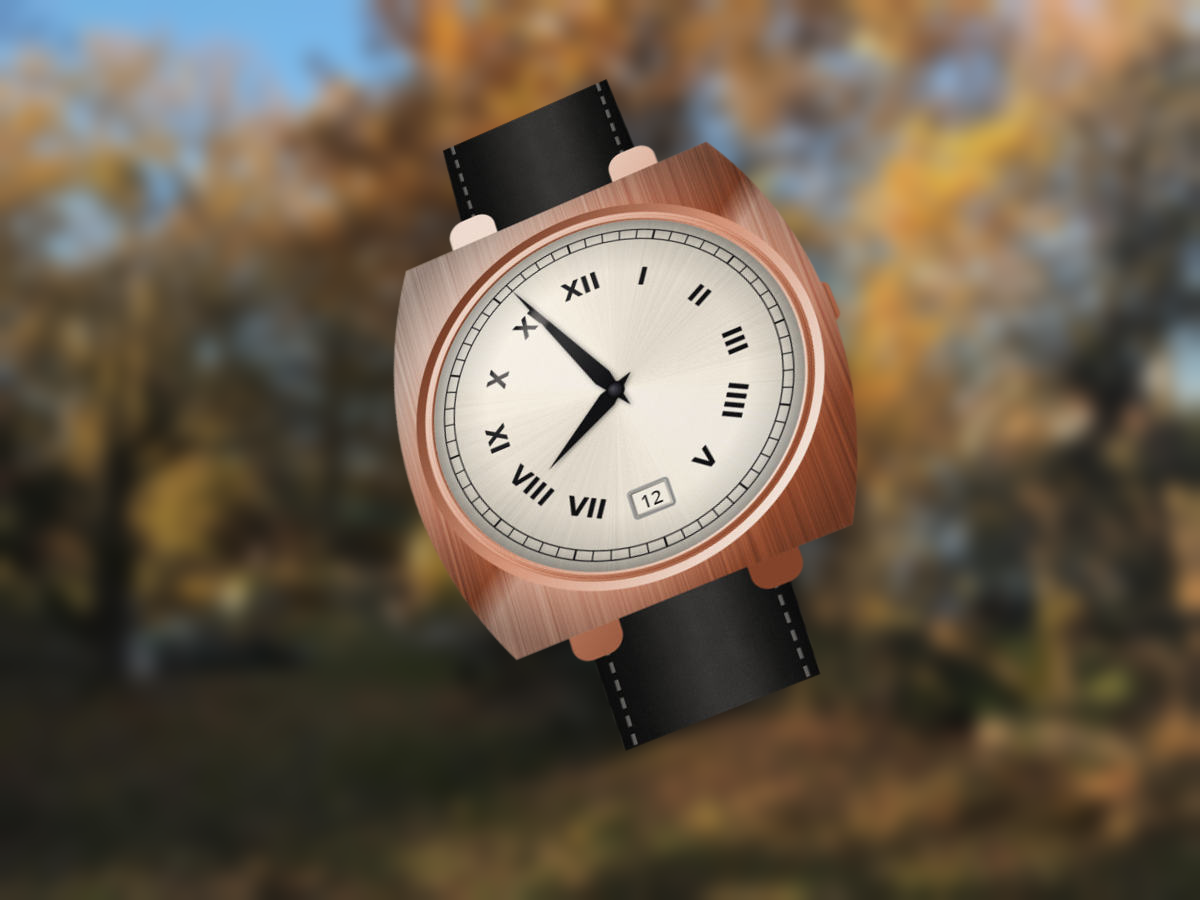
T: 7.56
